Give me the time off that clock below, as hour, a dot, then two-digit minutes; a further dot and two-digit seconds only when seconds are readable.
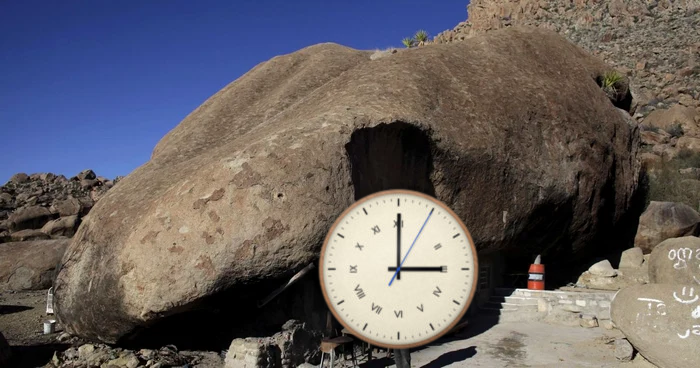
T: 3.00.05
